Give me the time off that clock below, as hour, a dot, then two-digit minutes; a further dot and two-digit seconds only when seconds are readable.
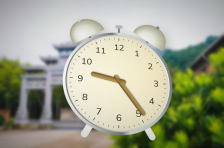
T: 9.24
